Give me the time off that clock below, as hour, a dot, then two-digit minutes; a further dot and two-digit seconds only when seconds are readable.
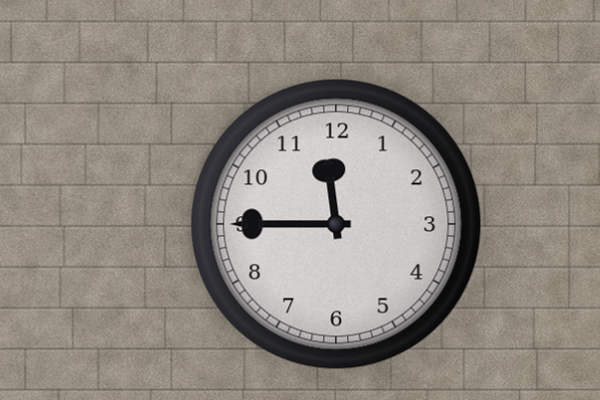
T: 11.45
